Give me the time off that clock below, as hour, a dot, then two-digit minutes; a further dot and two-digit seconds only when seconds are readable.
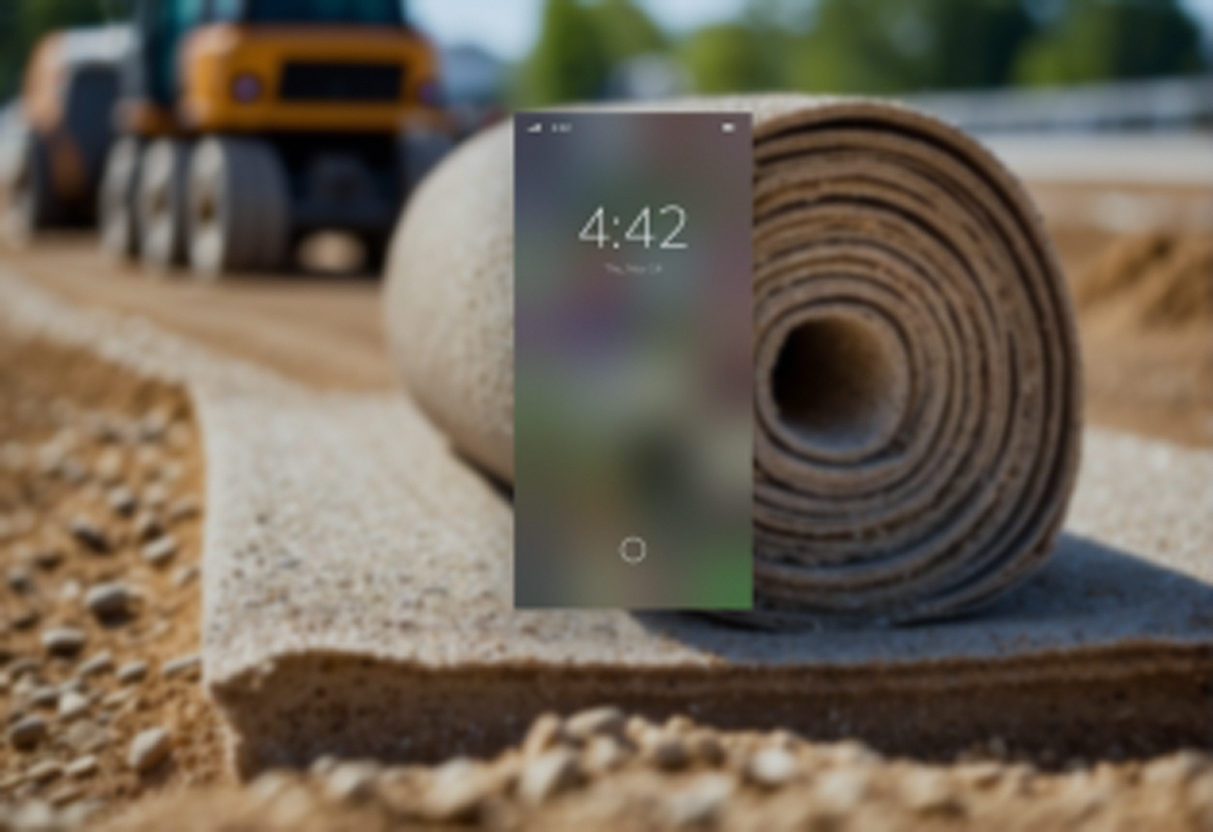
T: 4.42
